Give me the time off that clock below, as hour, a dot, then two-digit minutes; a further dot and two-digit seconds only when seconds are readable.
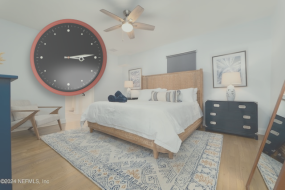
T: 3.14
